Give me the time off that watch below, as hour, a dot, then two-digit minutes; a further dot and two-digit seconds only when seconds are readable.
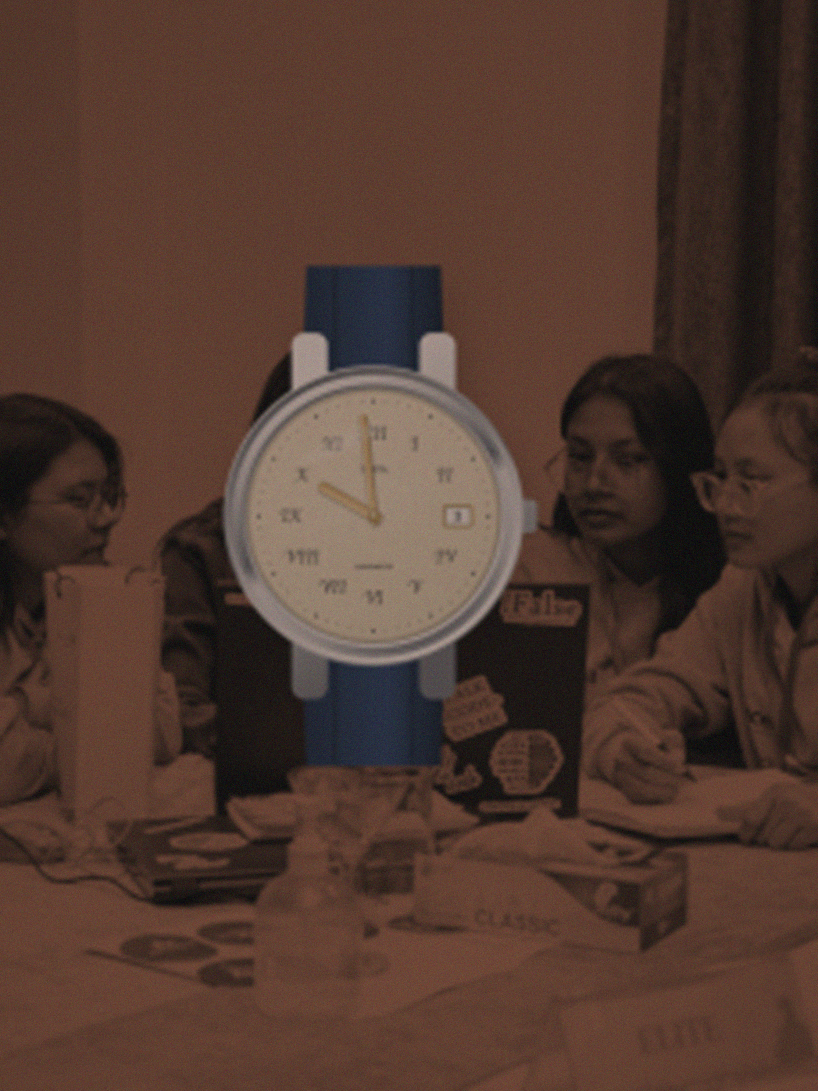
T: 9.59
